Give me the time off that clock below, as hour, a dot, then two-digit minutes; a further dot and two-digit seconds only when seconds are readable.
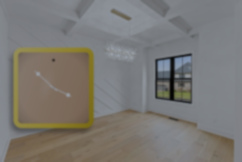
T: 3.52
